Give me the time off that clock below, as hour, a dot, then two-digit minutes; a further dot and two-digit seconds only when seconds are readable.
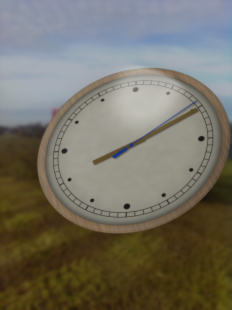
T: 8.10.09
